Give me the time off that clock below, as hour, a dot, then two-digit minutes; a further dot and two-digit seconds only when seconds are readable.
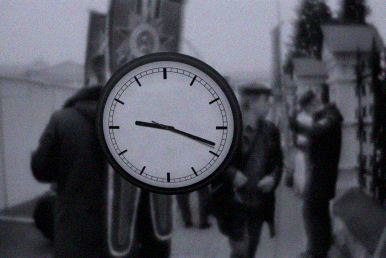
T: 9.18.19
